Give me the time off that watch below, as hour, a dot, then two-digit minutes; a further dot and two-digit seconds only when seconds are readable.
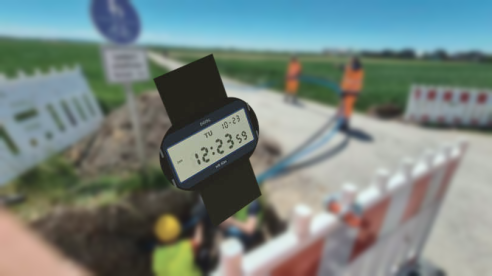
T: 12.23.59
